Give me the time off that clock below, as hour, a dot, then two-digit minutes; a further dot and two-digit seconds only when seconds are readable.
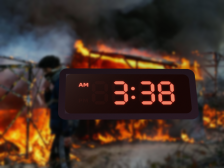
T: 3.38
